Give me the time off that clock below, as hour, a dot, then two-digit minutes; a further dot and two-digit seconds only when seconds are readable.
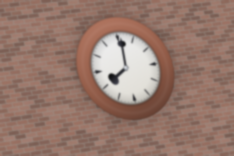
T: 8.01
